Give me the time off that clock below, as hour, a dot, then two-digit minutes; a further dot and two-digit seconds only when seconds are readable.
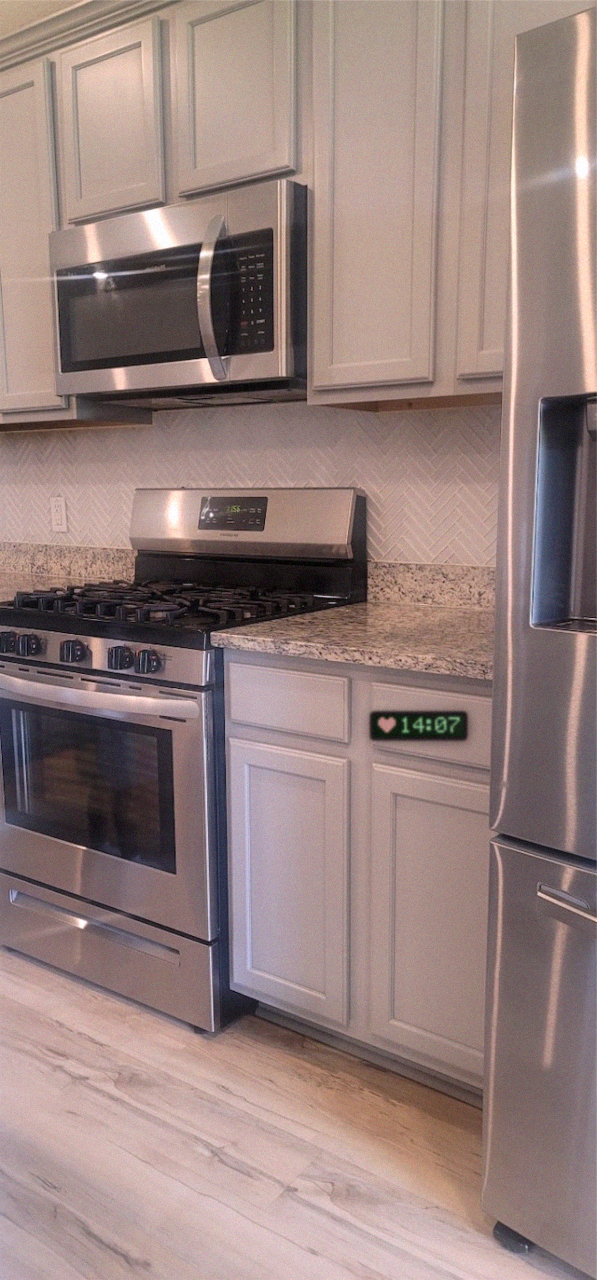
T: 14.07
